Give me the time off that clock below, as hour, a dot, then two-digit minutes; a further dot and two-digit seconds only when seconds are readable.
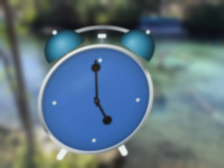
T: 4.59
